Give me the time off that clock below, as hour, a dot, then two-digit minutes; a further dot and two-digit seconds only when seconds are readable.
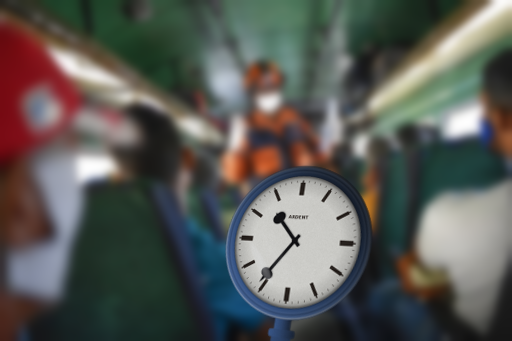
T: 10.36
